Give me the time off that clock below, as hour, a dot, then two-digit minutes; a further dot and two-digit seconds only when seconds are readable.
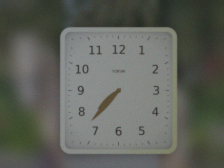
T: 7.37
